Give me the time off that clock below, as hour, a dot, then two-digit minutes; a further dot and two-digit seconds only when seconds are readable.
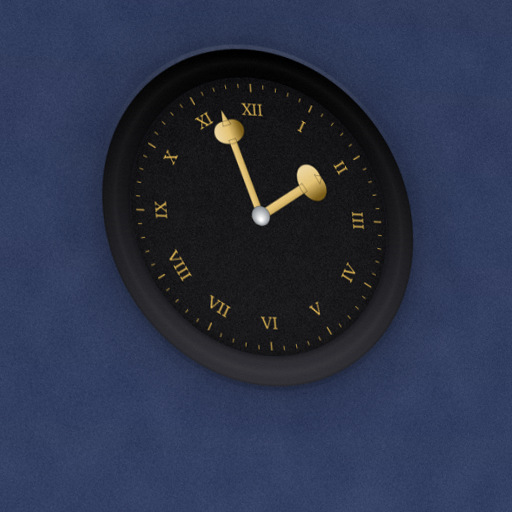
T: 1.57
